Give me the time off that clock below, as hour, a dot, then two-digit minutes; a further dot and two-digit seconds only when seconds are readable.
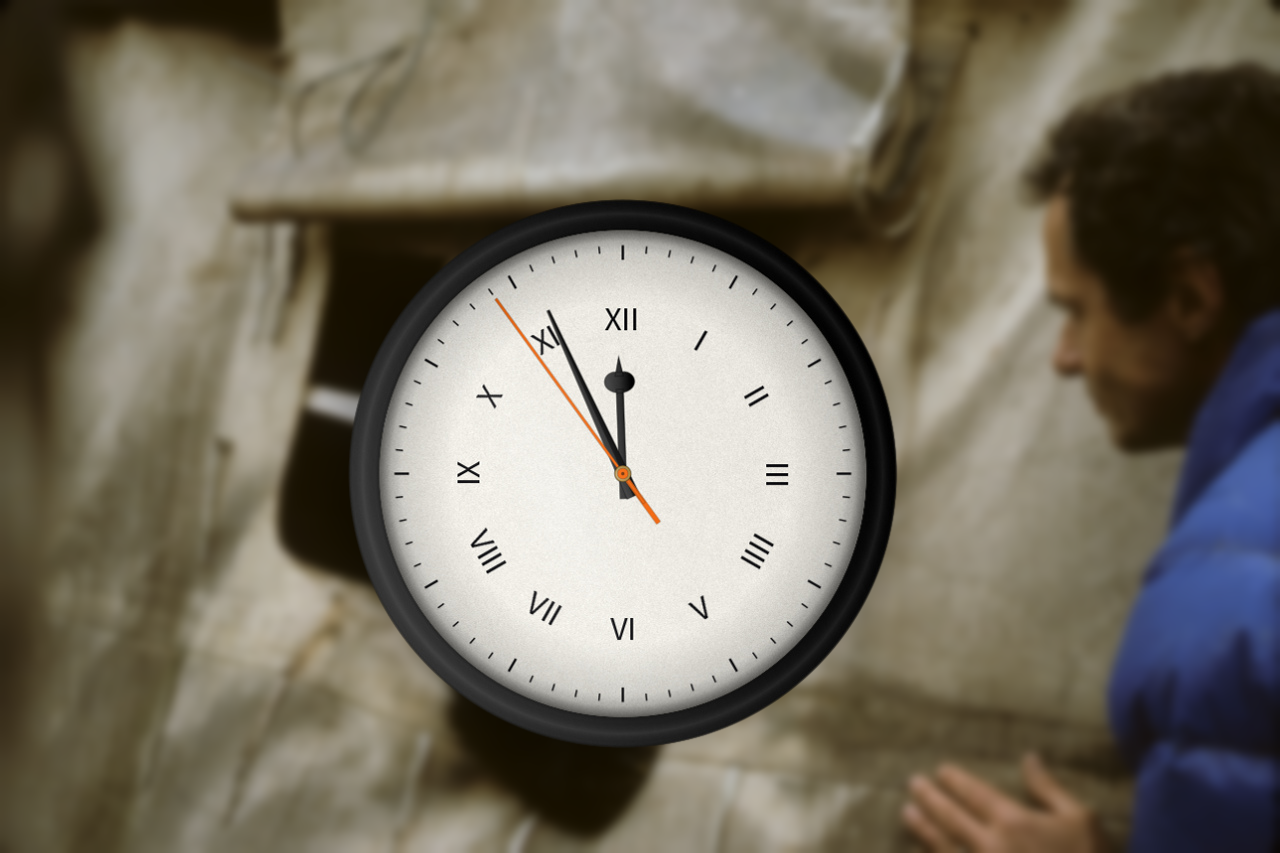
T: 11.55.54
